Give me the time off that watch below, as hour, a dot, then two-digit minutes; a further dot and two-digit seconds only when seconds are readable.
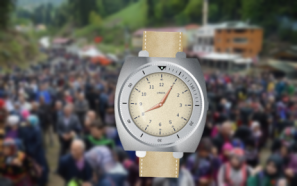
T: 8.05
